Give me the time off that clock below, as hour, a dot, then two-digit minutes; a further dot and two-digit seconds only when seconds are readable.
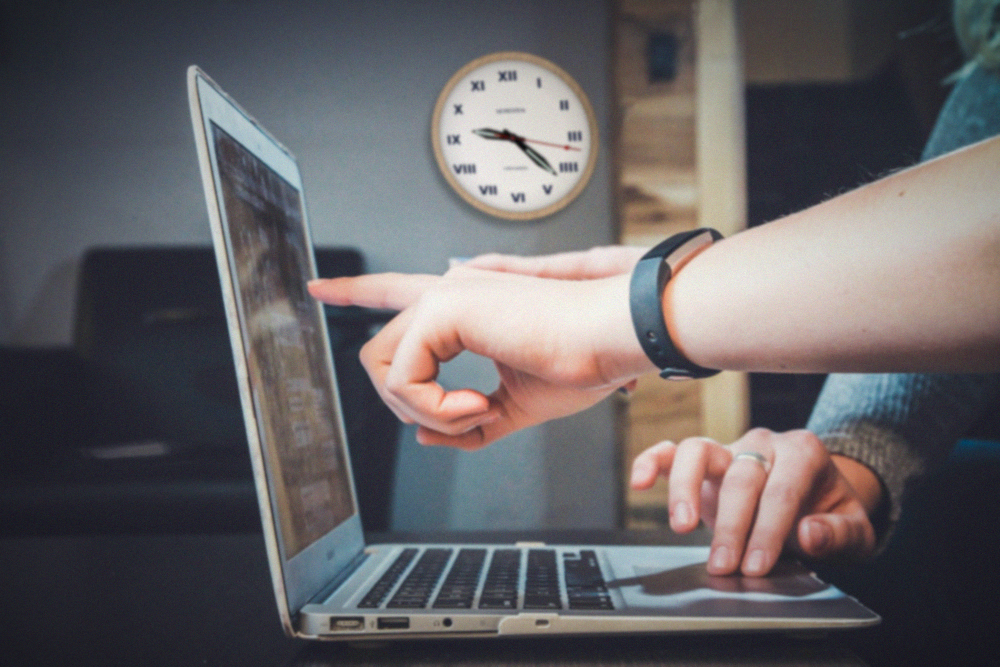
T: 9.22.17
